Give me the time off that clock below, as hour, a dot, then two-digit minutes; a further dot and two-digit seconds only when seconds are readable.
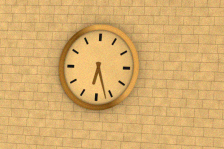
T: 6.27
